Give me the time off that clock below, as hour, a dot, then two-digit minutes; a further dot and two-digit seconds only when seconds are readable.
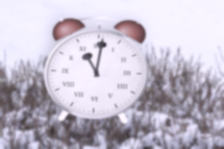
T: 11.01
